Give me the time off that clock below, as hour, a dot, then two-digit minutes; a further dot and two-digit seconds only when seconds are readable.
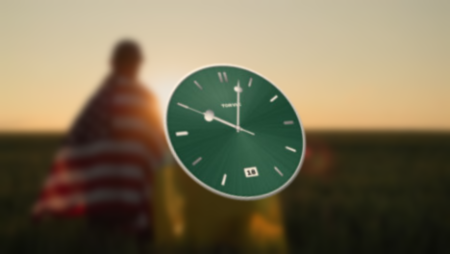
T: 10.02.50
